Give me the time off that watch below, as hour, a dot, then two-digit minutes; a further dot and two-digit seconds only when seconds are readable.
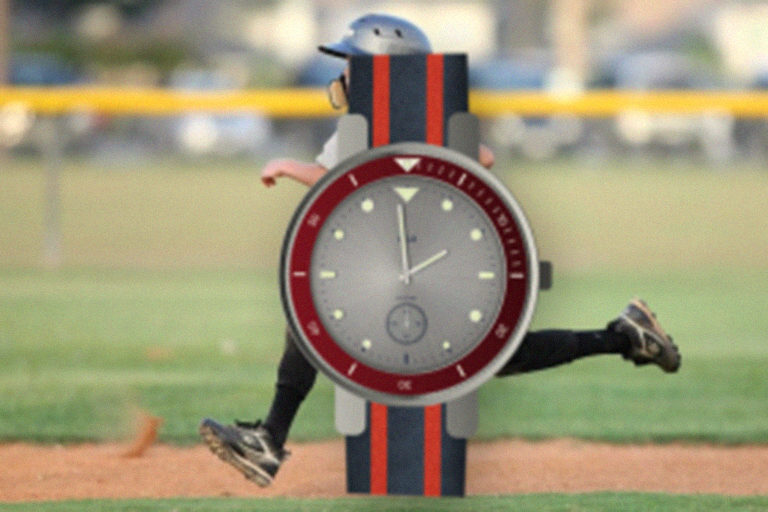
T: 1.59
